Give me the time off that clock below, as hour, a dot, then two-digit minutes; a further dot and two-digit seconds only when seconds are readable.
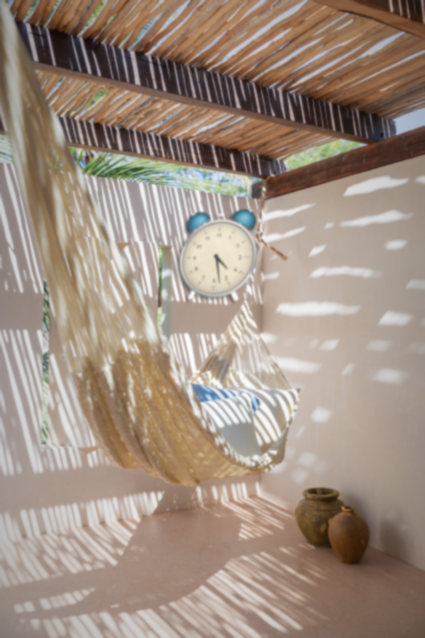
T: 4.28
